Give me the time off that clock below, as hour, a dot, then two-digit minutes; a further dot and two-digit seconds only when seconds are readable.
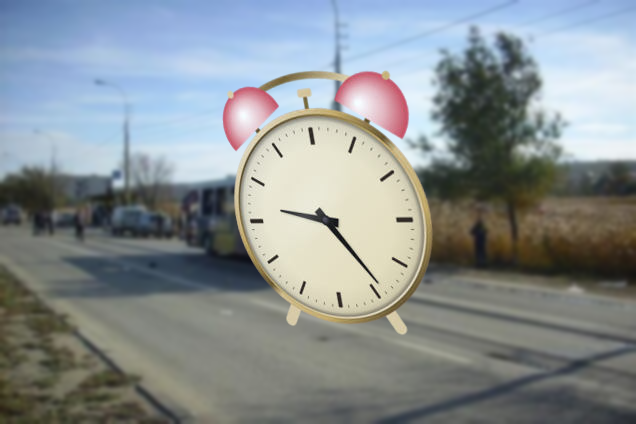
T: 9.24
